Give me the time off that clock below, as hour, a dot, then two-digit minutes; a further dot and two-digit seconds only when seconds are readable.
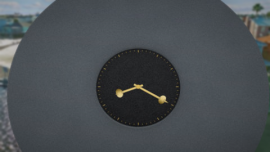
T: 8.20
